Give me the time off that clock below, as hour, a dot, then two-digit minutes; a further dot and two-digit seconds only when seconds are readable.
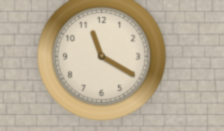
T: 11.20
